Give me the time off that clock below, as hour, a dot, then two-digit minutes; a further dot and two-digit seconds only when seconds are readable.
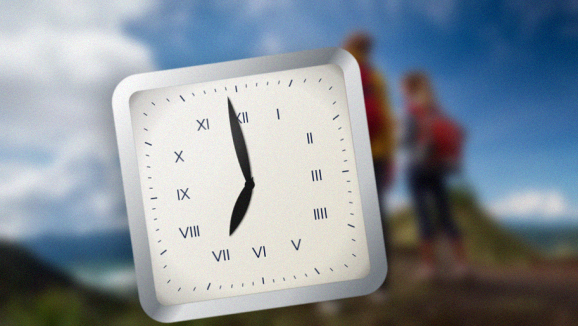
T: 6.59
